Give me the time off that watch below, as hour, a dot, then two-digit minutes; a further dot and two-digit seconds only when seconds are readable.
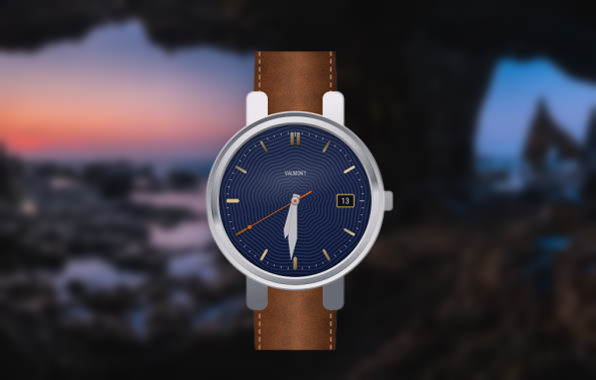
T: 6.30.40
